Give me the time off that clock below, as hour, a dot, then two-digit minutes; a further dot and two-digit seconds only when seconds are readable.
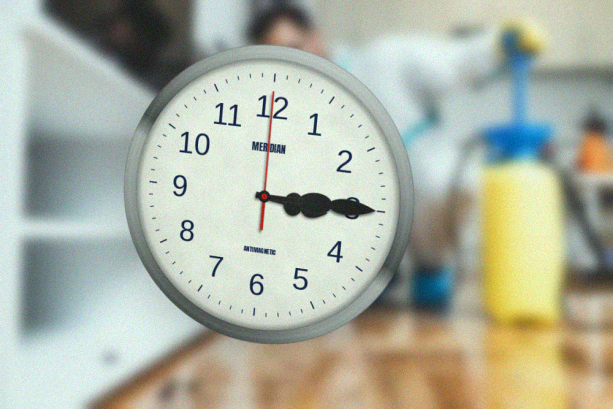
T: 3.15.00
